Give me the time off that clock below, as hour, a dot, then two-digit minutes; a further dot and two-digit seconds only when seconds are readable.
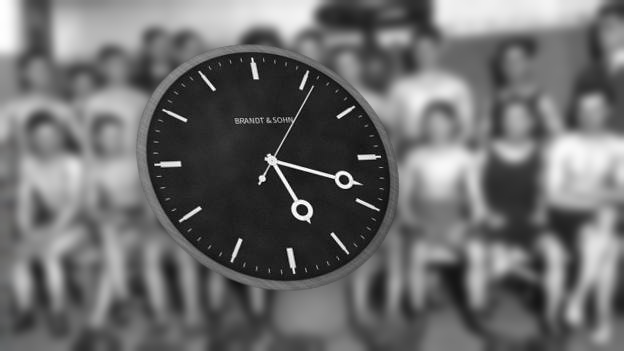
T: 5.18.06
